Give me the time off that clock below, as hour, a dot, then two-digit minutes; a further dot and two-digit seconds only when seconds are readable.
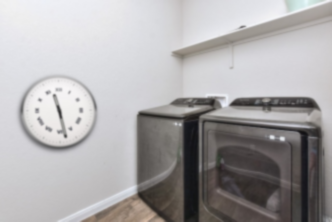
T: 11.28
